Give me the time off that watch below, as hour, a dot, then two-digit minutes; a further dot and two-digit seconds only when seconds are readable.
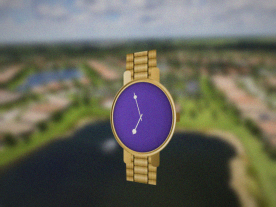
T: 6.57
